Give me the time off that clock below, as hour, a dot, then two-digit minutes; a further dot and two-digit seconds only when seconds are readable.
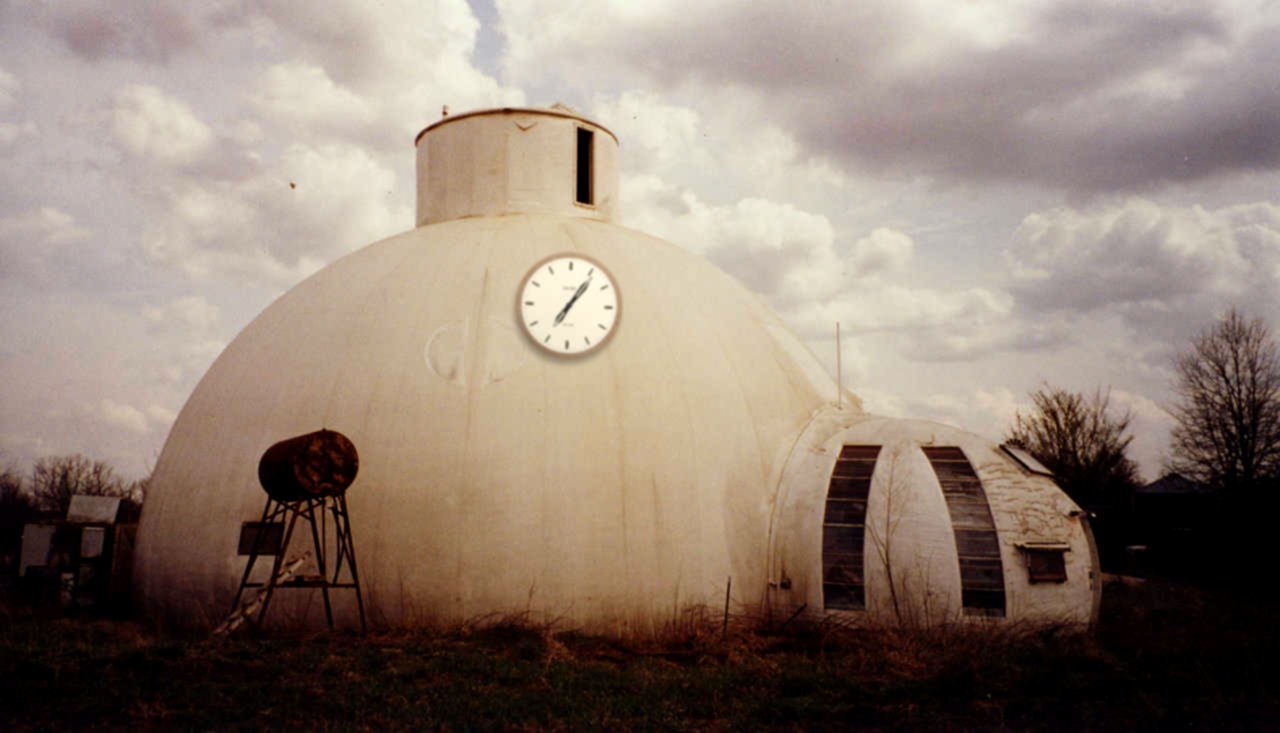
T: 7.06
